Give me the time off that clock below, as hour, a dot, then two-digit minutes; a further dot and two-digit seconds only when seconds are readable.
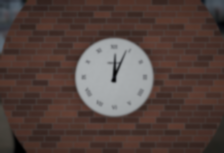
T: 12.04
